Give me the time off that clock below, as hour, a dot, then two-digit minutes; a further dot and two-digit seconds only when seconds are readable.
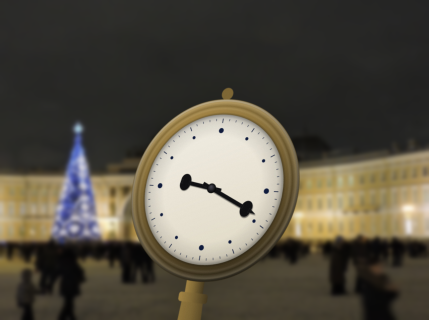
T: 9.19
